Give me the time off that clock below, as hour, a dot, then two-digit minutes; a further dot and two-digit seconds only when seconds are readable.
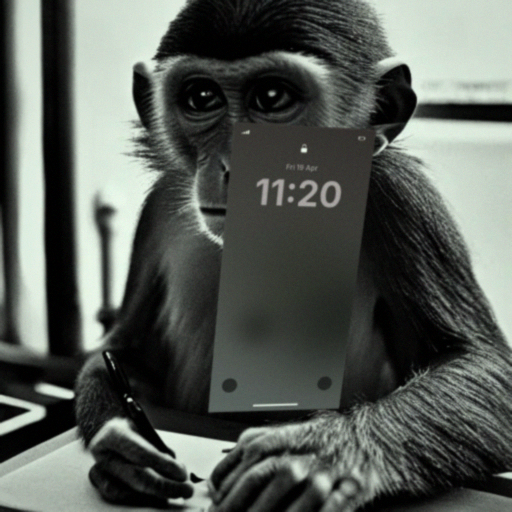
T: 11.20
